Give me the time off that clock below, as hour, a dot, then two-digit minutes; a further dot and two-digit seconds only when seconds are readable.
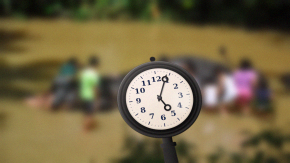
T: 5.04
